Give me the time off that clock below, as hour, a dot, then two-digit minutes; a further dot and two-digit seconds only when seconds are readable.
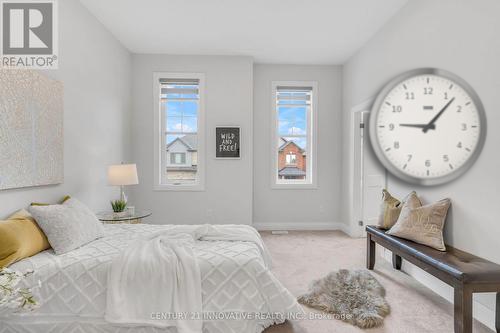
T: 9.07
